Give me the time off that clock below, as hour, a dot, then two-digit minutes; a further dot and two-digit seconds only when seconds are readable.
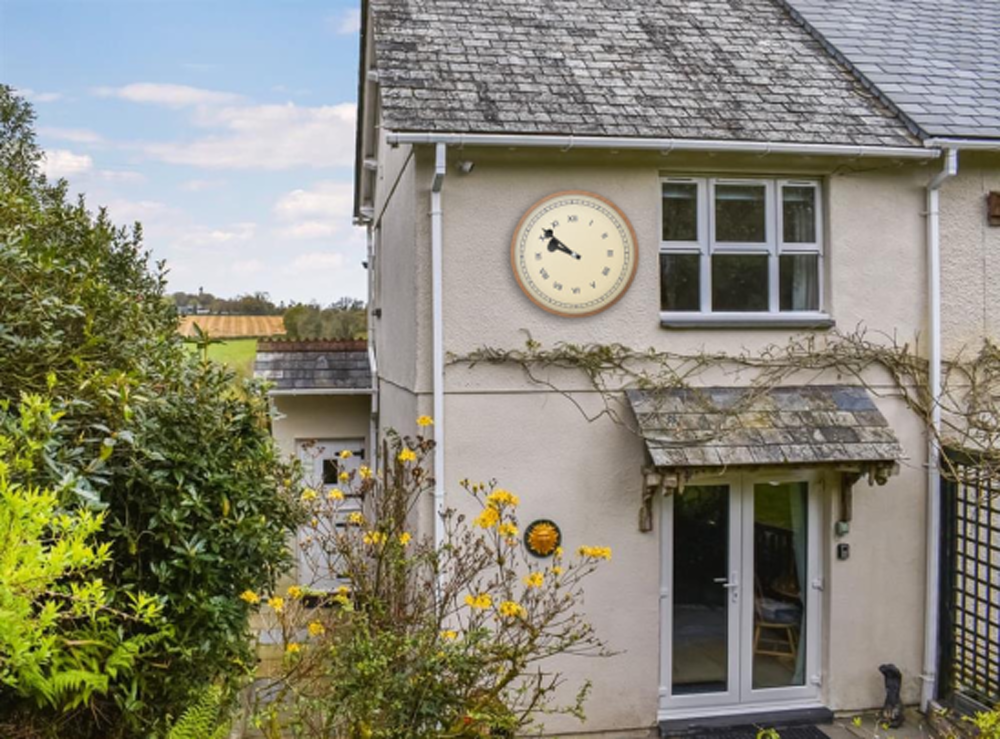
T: 9.52
